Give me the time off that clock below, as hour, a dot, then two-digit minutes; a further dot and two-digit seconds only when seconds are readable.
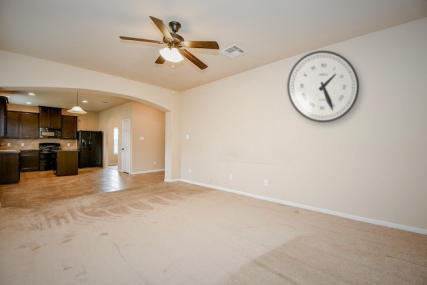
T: 1.26
